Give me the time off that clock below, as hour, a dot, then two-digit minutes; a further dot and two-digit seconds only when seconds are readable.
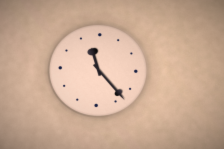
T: 11.23
